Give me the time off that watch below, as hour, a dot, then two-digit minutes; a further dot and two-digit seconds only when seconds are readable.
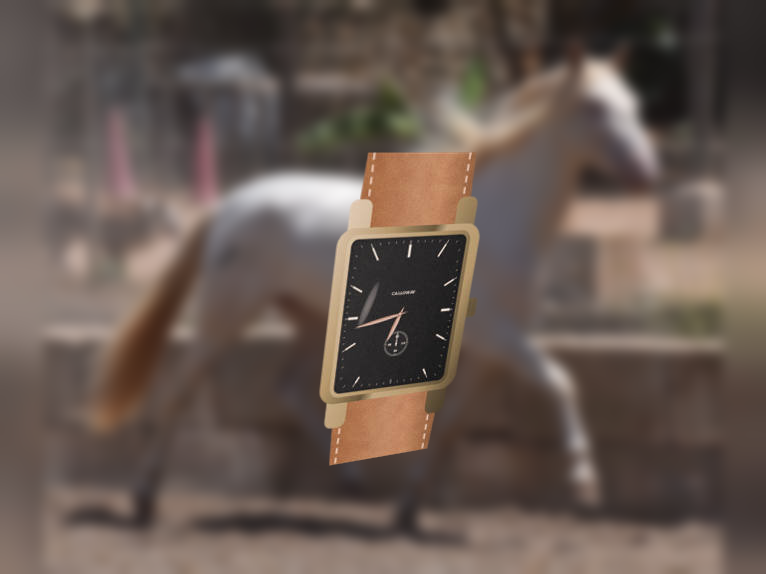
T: 6.43
